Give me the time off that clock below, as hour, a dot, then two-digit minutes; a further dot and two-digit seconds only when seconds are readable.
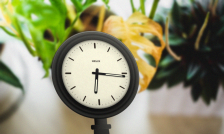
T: 6.16
